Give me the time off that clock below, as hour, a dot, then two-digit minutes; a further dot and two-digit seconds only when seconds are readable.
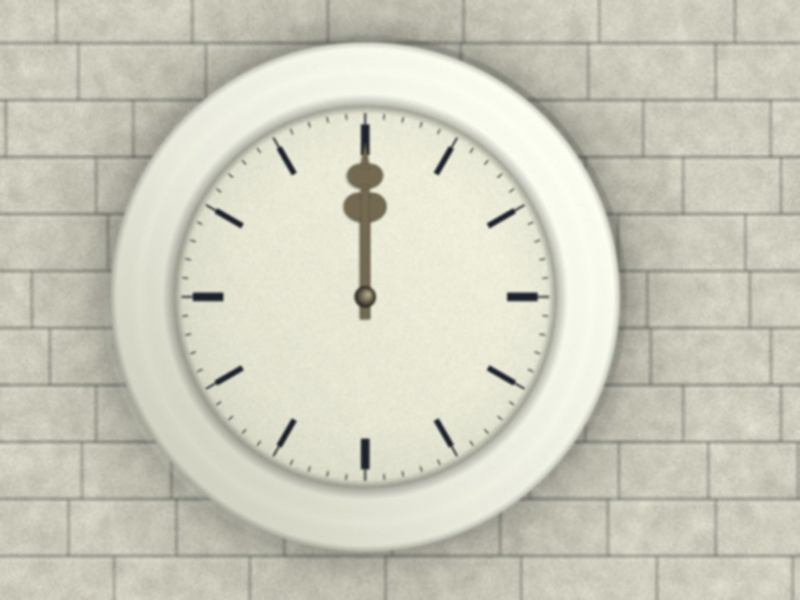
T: 12.00
